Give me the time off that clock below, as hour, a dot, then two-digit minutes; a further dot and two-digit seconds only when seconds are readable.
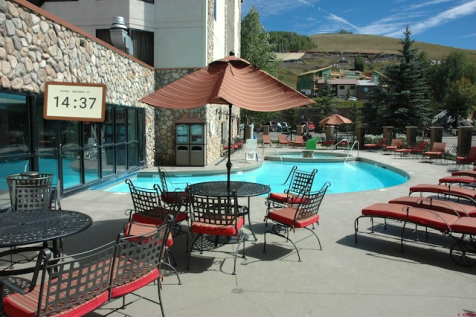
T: 14.37
